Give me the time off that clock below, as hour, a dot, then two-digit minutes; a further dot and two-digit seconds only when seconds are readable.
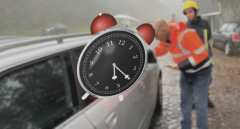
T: 5.20
